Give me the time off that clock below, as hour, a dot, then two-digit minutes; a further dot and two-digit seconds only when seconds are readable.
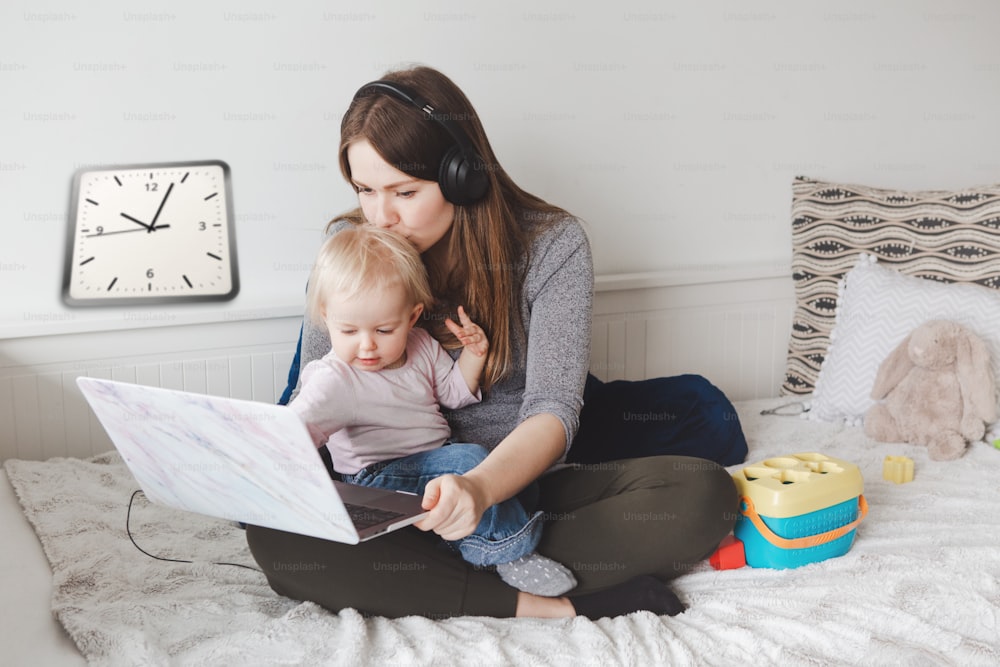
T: 10.03.44
